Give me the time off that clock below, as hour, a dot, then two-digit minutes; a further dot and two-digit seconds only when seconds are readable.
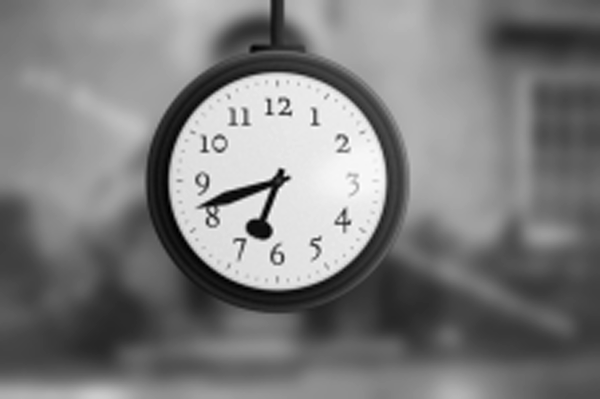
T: 6.42
